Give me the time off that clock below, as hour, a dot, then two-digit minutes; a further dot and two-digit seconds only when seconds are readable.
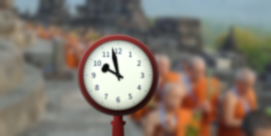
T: 9.58
